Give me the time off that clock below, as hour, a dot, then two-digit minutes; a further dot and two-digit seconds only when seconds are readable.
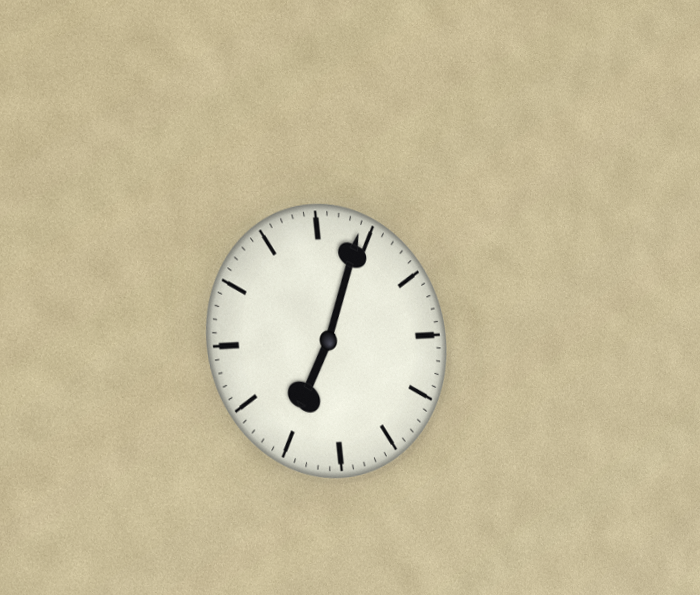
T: 7.04
